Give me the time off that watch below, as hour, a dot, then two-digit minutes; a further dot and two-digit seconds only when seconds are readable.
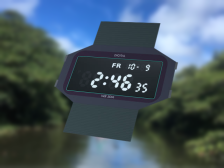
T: 2.46.35
